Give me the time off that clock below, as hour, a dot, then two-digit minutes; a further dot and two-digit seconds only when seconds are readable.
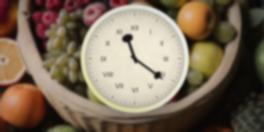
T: 11.21
